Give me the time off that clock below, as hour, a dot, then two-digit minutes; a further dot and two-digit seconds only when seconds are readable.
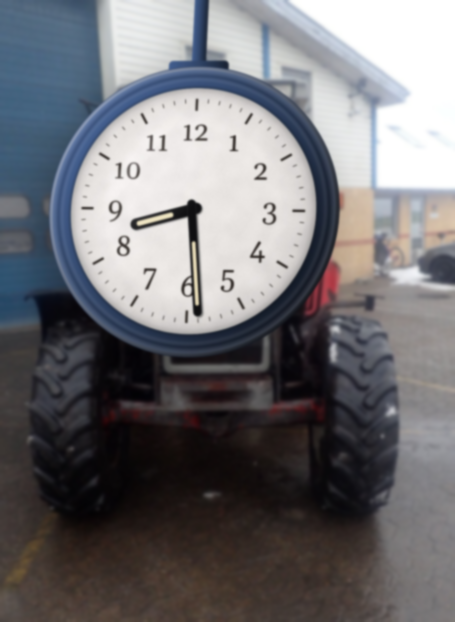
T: 8.29
